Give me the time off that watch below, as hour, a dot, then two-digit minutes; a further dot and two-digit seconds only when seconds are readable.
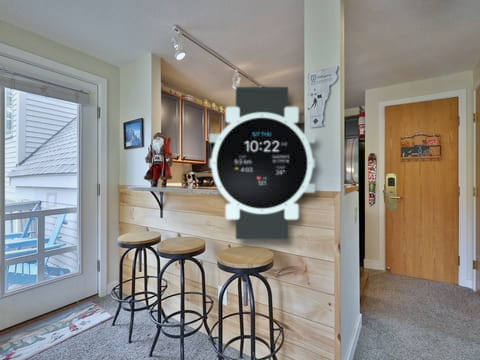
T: 10.22
